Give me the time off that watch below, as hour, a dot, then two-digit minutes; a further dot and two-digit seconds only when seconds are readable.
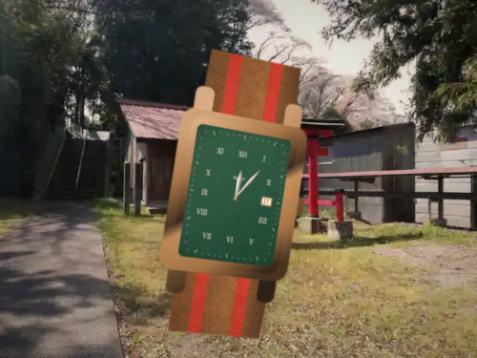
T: 12.06
